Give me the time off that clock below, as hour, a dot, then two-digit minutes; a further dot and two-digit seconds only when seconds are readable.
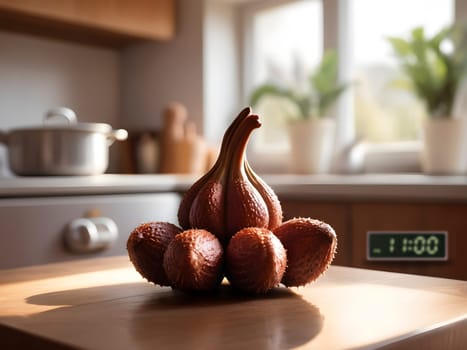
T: 11.00
